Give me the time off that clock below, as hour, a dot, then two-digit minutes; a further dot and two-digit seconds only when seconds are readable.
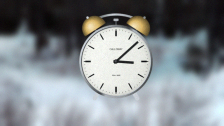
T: 3.08
